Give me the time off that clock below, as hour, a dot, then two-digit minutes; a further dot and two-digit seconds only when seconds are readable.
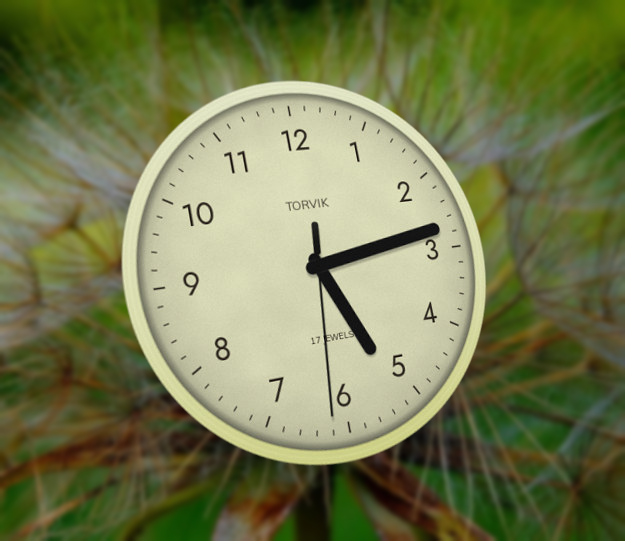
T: 5.13.31
